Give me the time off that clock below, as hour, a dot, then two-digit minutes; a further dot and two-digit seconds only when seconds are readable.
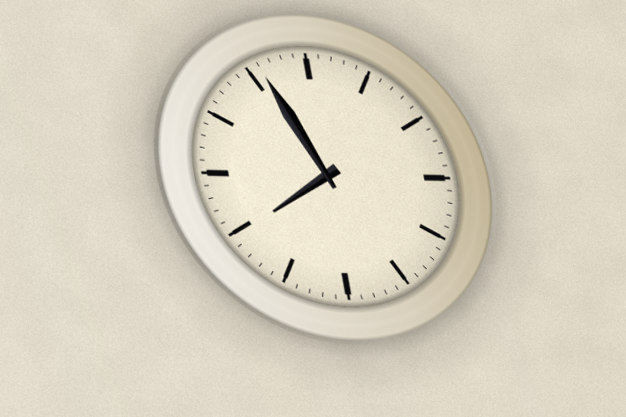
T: 7.56
